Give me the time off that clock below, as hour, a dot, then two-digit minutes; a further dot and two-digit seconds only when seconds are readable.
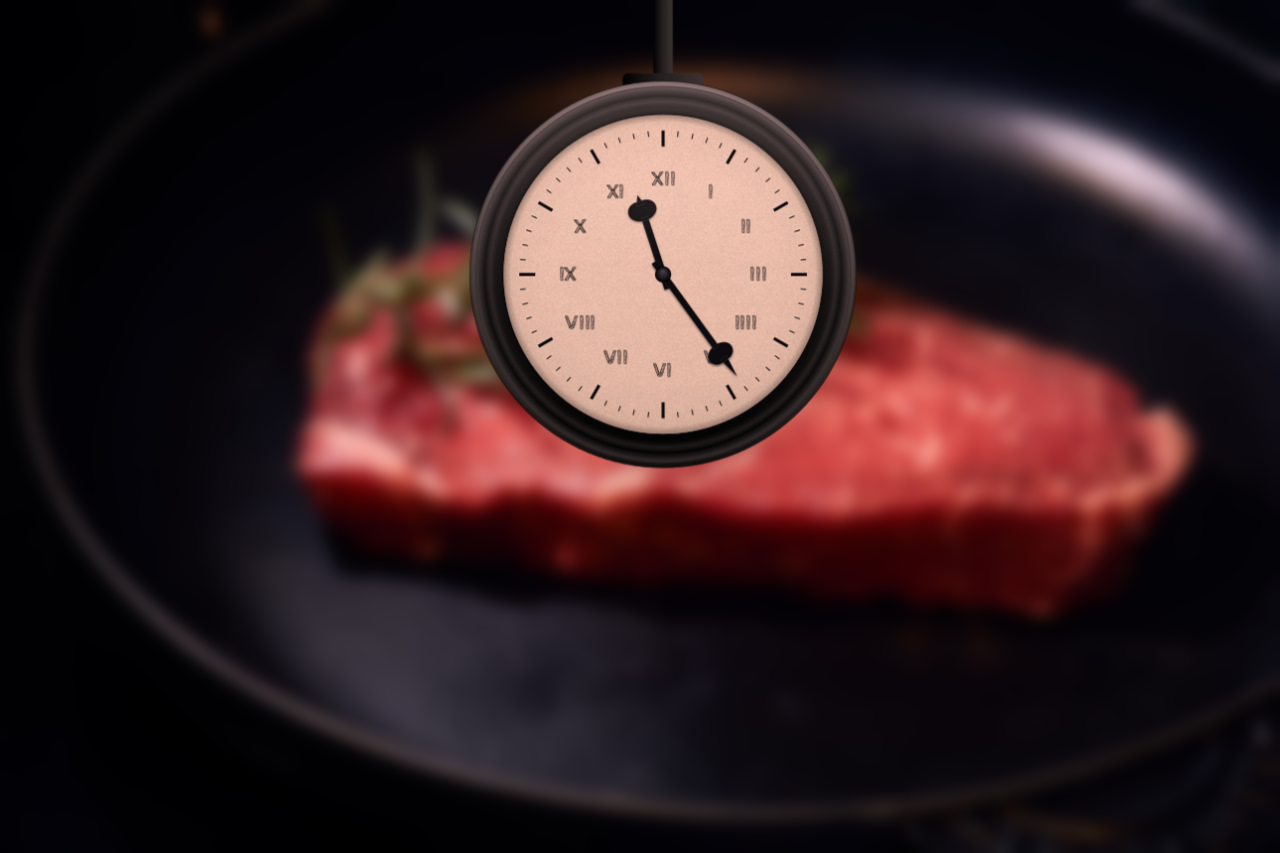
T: 11.24
